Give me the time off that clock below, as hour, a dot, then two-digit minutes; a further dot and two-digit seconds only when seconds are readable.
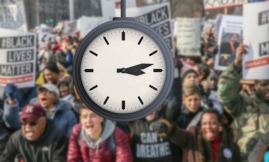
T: 3.13
